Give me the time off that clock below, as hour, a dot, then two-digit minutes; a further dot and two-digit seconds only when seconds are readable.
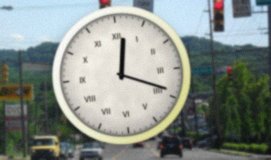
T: 12.19
